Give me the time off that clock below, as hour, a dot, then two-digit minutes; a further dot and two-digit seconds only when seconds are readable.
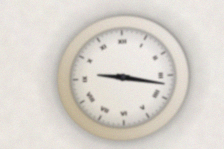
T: 9.17
